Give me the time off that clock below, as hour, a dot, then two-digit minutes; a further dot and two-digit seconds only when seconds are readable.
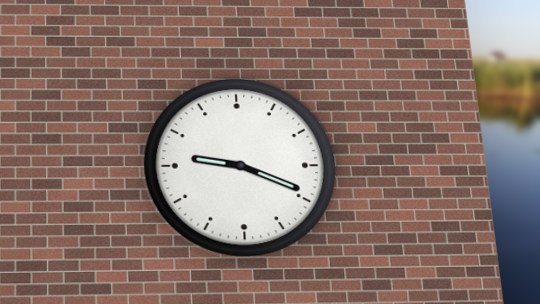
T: 9.19
